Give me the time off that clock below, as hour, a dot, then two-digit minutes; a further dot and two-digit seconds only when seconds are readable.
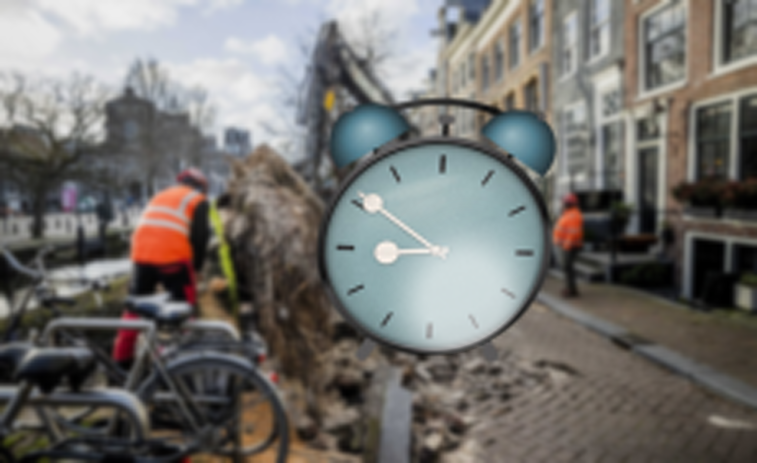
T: 8.51
